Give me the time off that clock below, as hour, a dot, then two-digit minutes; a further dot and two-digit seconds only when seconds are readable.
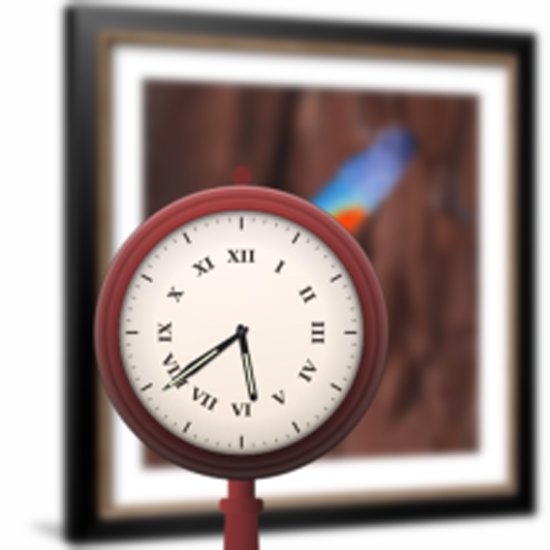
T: 5.39
